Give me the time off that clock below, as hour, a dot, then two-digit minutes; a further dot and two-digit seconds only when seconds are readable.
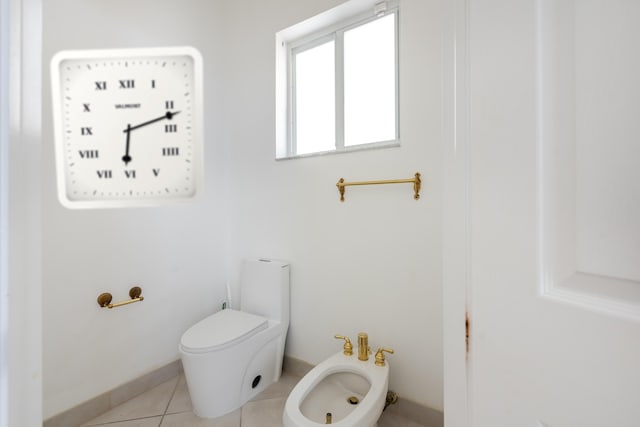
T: 6.12
